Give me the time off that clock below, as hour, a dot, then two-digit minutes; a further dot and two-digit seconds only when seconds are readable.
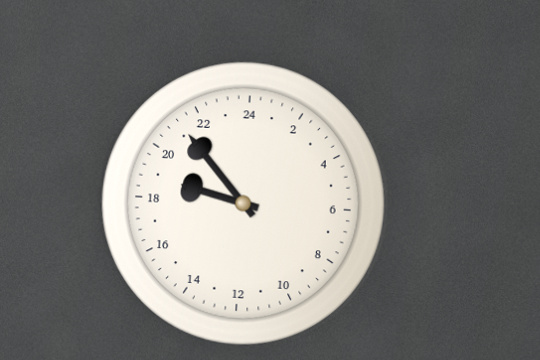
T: 18.53
